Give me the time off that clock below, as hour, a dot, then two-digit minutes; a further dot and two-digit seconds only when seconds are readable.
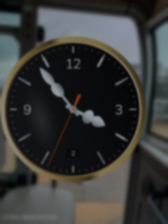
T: 3.53.34
